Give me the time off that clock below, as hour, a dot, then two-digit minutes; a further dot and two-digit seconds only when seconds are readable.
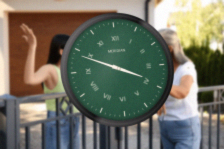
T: 3.49
